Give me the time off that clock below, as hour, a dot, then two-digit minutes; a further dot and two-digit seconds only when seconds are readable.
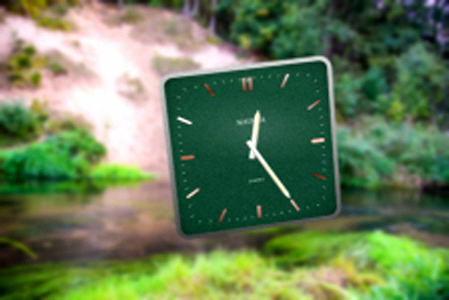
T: 12.25
